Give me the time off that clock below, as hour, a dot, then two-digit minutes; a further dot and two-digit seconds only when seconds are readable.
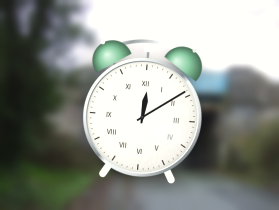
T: 12.09
